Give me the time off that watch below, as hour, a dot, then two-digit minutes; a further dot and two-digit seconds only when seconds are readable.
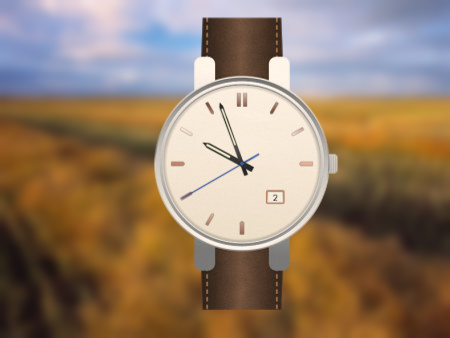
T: 9.56.40
